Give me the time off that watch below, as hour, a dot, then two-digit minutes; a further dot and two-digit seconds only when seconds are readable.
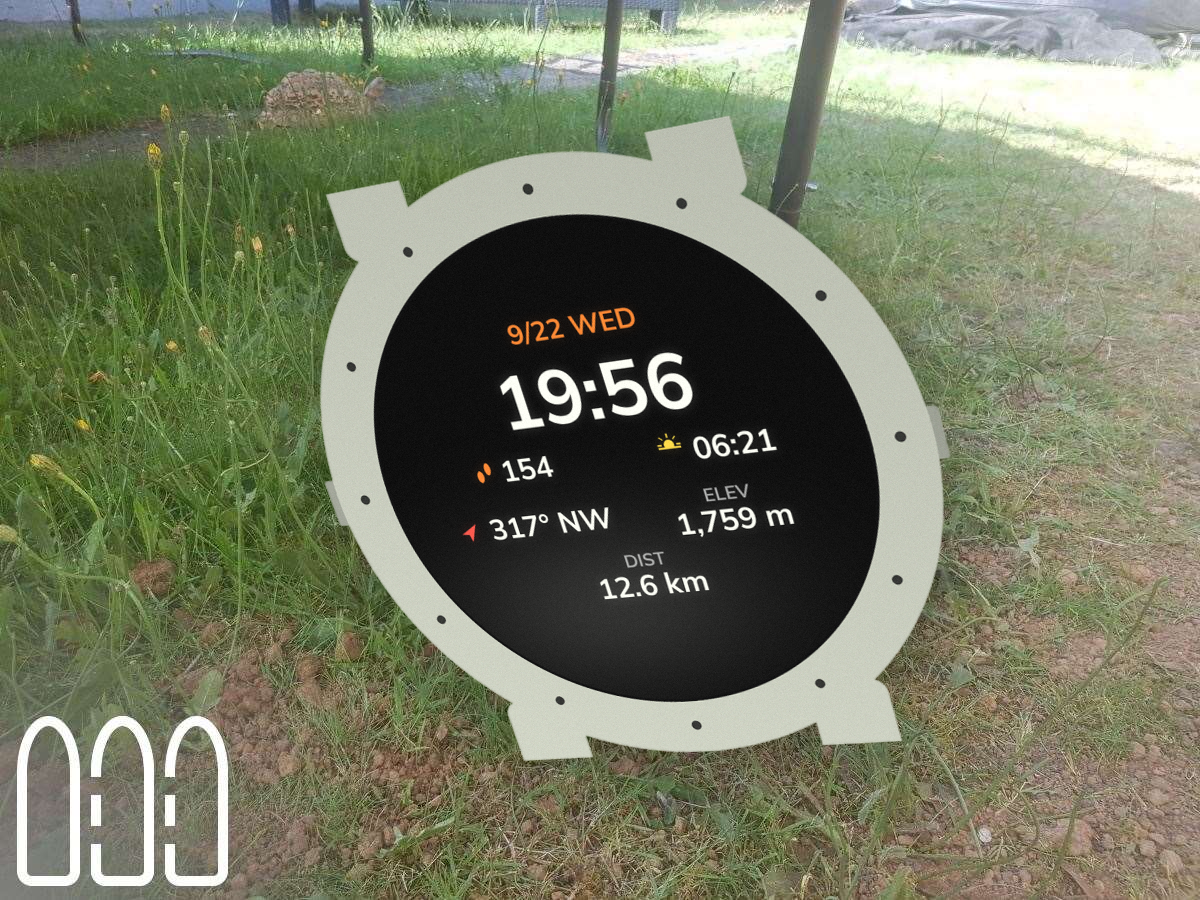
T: 19.56
